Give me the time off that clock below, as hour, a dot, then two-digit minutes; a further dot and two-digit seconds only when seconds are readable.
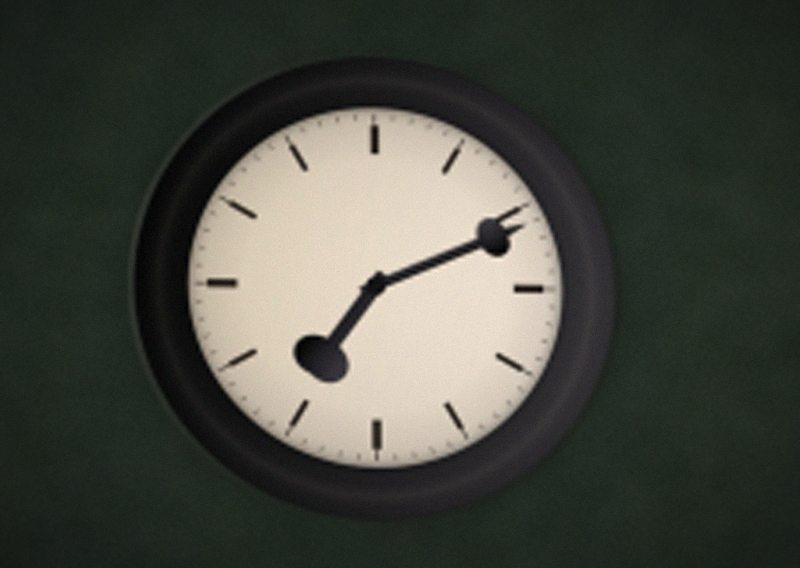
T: 7.11
